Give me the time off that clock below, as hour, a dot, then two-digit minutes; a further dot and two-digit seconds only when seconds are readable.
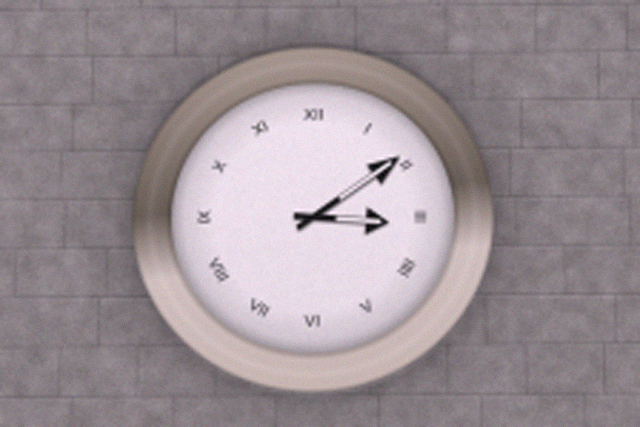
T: 3.09
